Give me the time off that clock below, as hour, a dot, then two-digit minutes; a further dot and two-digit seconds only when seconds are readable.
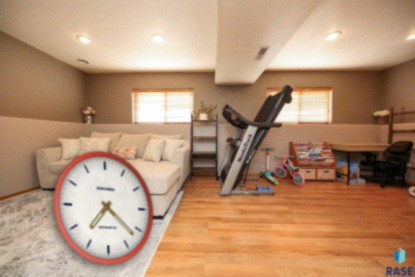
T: 7.22
